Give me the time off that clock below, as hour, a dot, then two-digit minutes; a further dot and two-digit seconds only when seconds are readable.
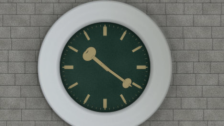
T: 10.21
